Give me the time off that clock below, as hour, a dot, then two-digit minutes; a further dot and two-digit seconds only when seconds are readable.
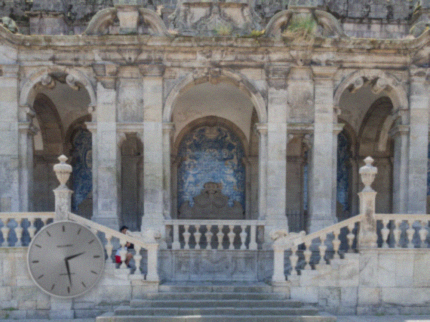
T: 2.29
